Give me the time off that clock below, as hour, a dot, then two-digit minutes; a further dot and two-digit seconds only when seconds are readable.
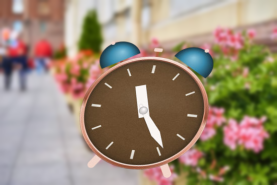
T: 11.24
